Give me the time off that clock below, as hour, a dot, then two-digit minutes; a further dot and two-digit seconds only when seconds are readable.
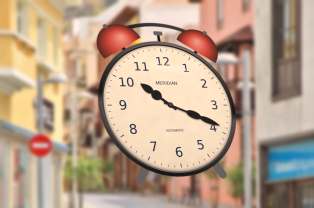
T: 10.19
